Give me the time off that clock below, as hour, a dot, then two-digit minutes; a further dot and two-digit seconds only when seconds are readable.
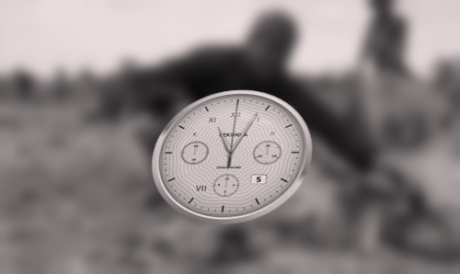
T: 11.04
